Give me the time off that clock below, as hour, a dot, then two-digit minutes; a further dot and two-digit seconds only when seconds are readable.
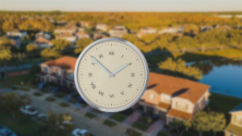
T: 1.52
